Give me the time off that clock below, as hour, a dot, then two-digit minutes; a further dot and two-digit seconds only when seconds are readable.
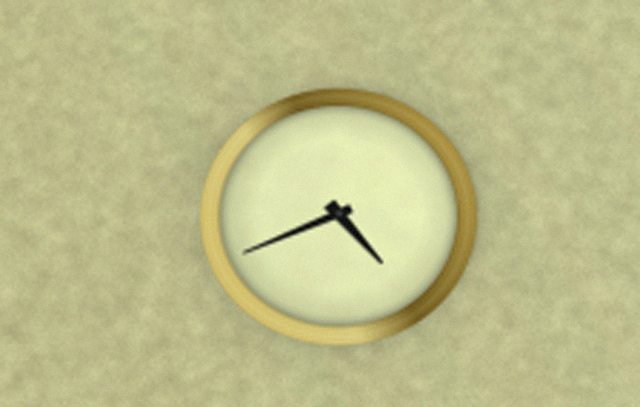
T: 4.41
